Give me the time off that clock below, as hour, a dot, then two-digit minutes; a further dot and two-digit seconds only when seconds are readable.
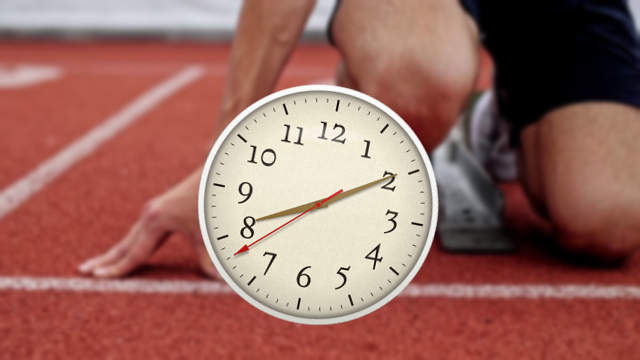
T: 8.09.38
